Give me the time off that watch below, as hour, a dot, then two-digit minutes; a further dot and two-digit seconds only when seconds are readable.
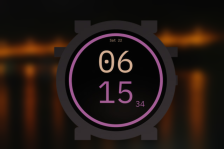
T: 6.15.34
